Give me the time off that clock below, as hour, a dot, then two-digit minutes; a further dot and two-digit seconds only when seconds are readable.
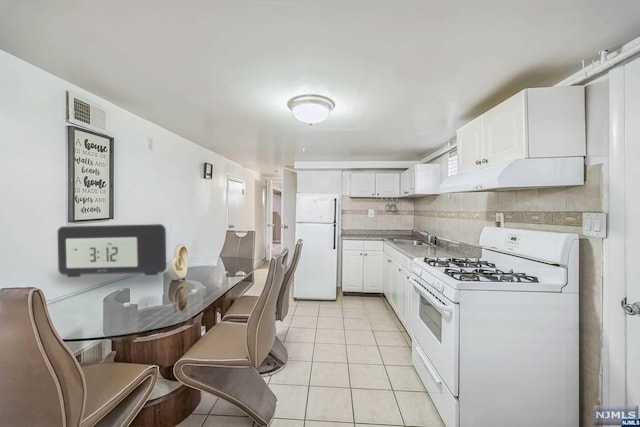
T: 3.12
